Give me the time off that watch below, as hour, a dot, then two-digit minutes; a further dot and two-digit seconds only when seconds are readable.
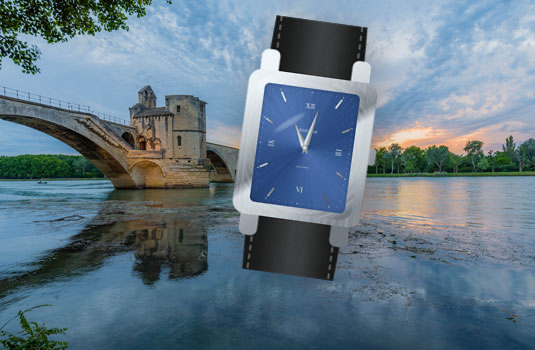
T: 11.02
